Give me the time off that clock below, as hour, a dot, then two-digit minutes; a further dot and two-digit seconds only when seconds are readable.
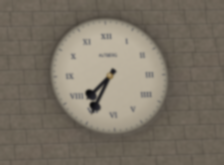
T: 7.35
